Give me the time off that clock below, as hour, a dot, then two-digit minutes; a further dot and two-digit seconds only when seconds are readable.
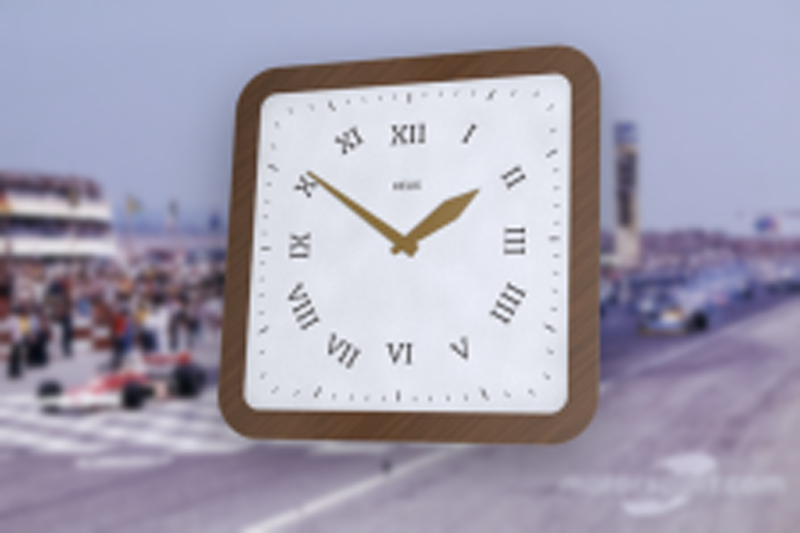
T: 1.51
